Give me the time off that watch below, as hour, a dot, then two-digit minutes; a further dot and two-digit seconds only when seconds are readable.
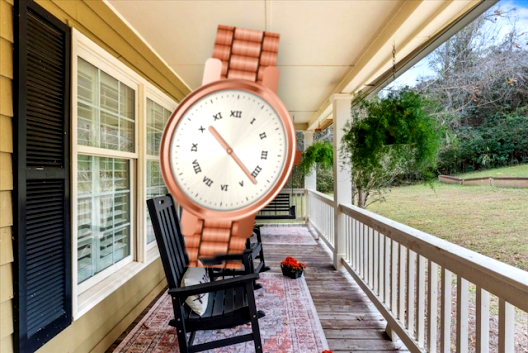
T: 10.22
